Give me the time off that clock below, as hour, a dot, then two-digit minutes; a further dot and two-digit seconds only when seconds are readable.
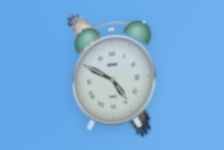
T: 4.50
